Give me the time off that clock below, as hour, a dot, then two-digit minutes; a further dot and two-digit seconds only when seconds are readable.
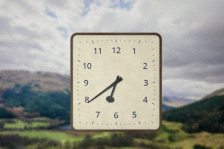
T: 6.39
